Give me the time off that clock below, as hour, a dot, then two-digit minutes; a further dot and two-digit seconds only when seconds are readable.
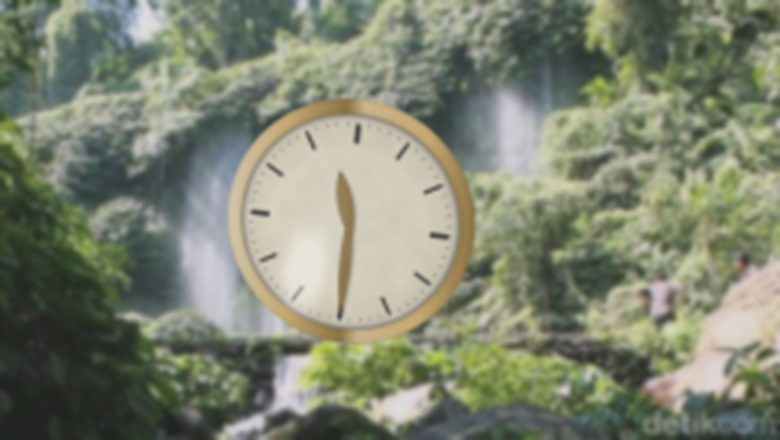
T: 11.30
